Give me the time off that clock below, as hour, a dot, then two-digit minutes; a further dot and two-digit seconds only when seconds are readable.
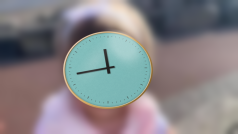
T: 11.43
